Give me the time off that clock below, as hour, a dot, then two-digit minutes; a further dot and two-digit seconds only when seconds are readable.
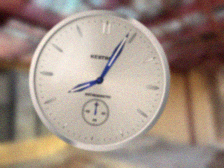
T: 8.04
